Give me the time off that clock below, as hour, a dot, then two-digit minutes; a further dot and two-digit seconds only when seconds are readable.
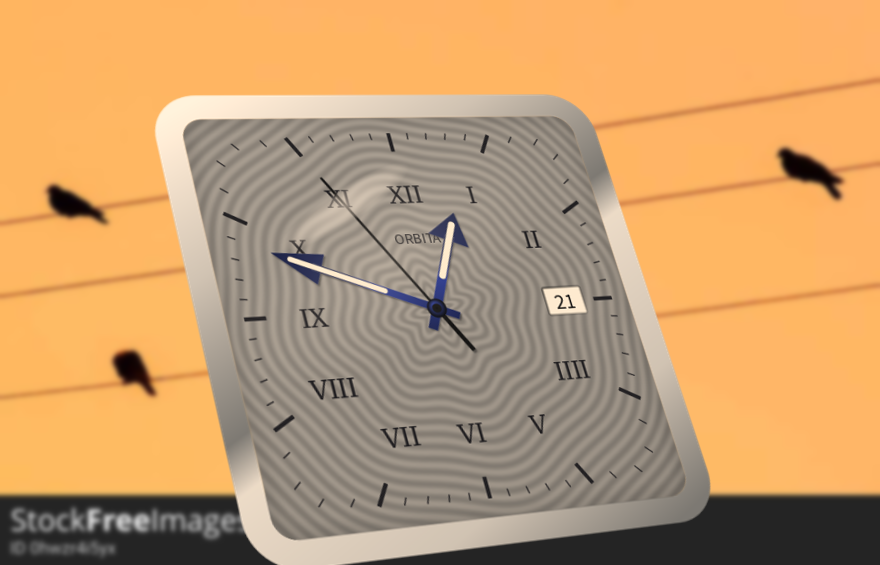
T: 12.48.55
